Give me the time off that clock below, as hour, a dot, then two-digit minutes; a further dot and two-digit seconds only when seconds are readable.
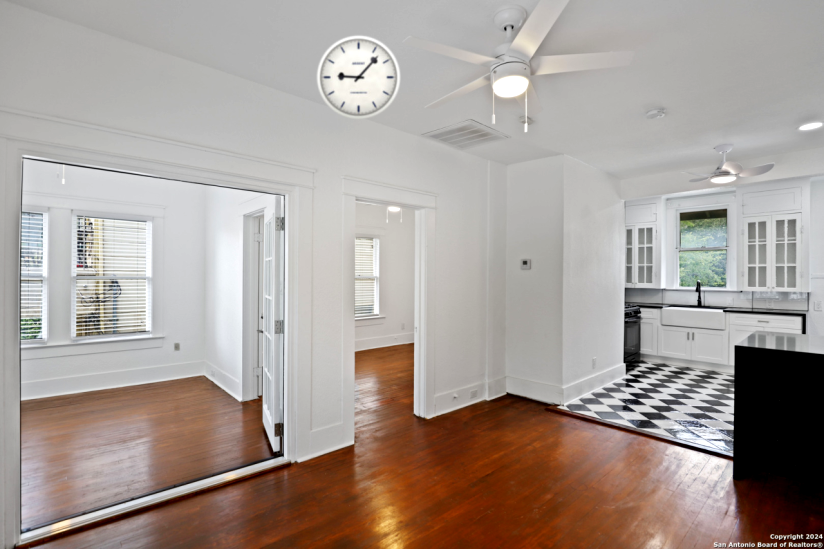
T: 9.07
